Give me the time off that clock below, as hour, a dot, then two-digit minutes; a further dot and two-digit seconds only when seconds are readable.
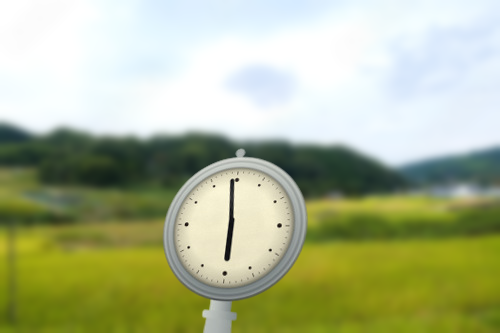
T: 5.59
